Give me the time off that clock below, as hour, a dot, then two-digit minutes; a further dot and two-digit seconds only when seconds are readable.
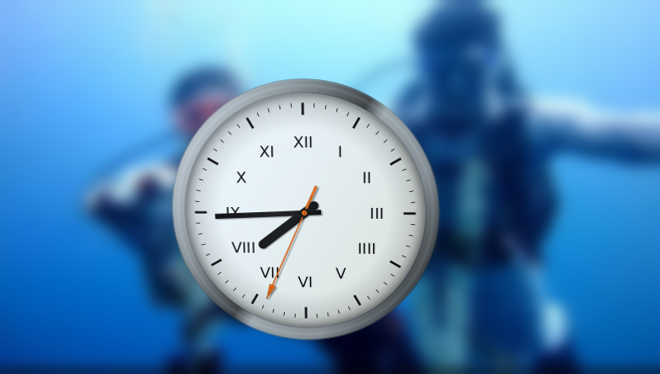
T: 7.44.34
